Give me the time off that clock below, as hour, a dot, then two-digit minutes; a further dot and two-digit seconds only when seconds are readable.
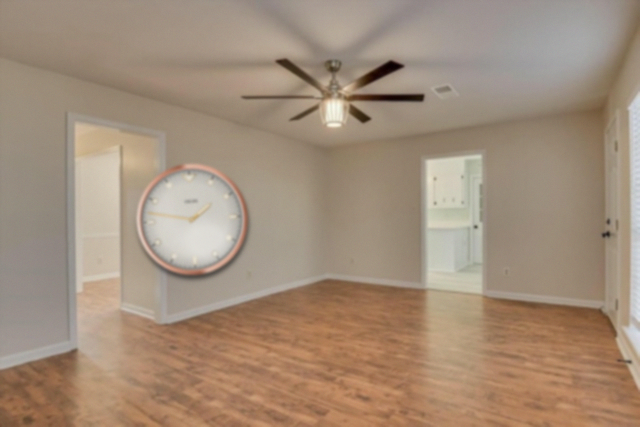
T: 1.47
